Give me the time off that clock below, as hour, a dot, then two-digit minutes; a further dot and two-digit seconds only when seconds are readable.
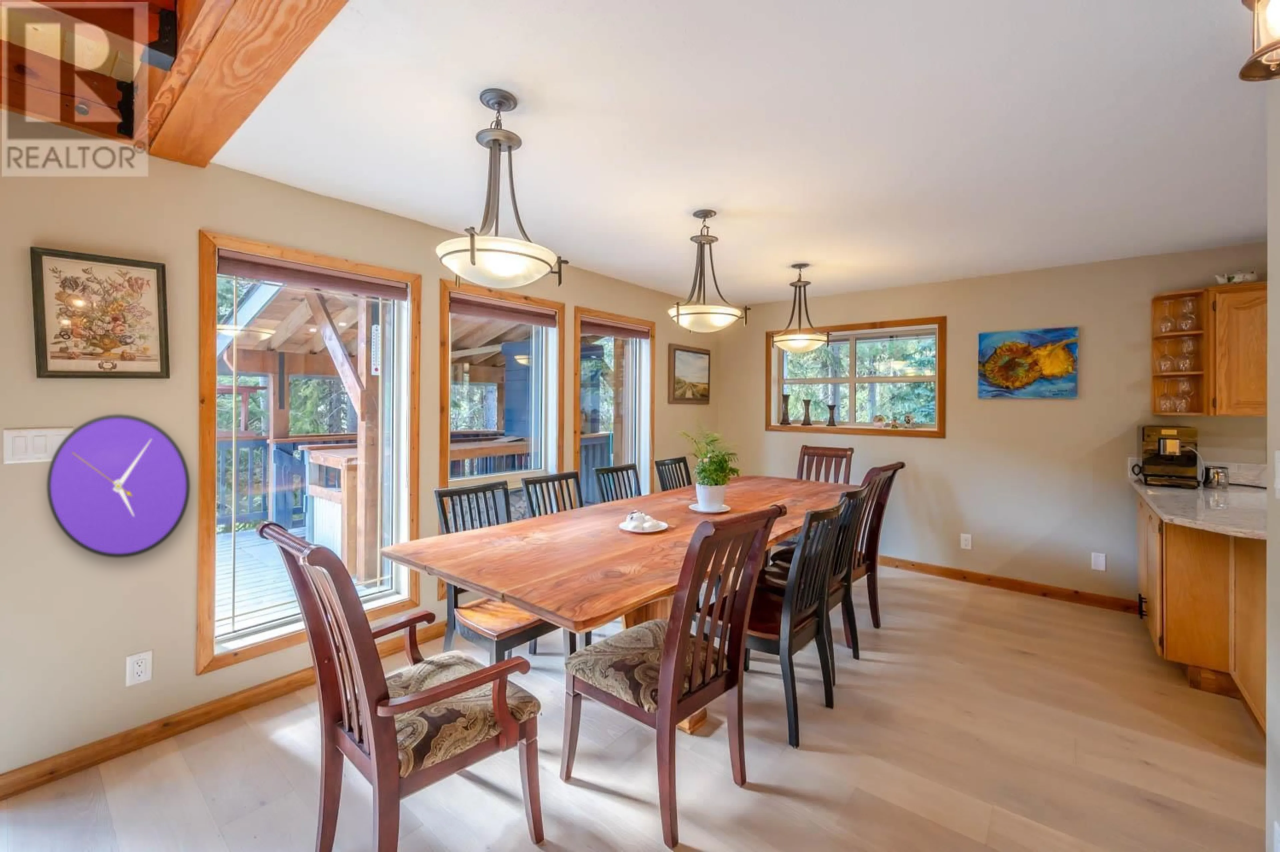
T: 5.05.51
